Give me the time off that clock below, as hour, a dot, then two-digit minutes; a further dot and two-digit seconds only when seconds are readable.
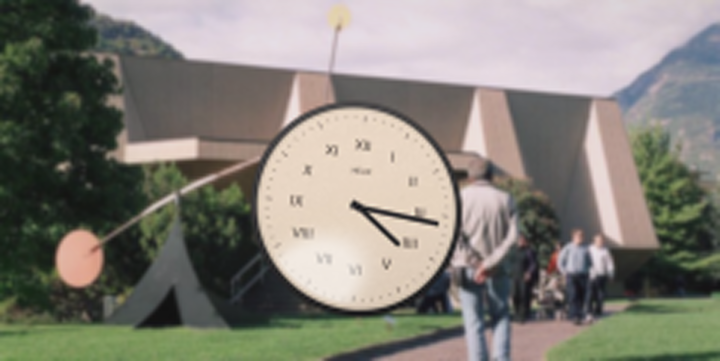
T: 4.16
